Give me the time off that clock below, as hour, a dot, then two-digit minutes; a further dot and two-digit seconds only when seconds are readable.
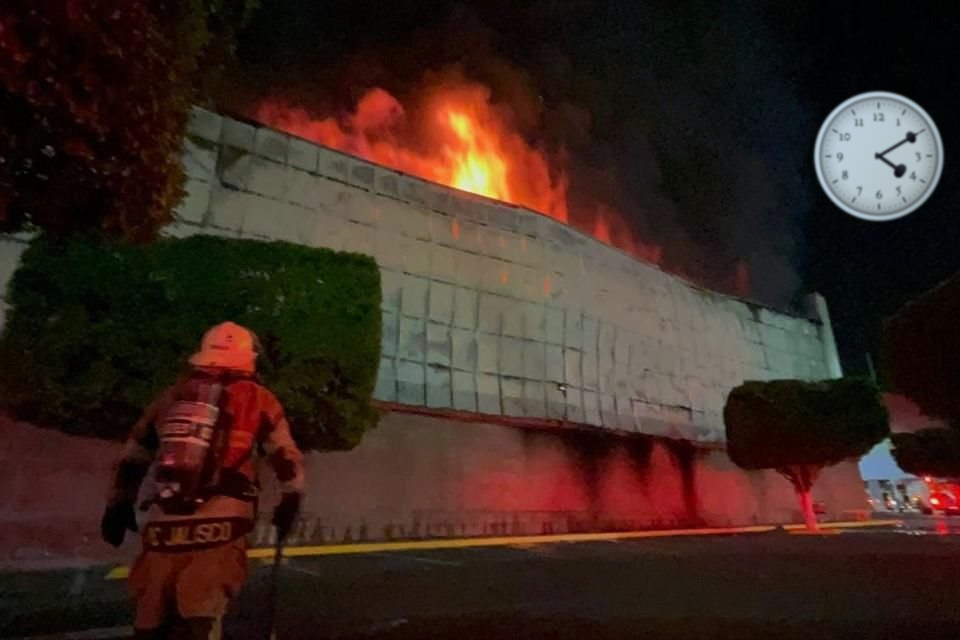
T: 4.10
